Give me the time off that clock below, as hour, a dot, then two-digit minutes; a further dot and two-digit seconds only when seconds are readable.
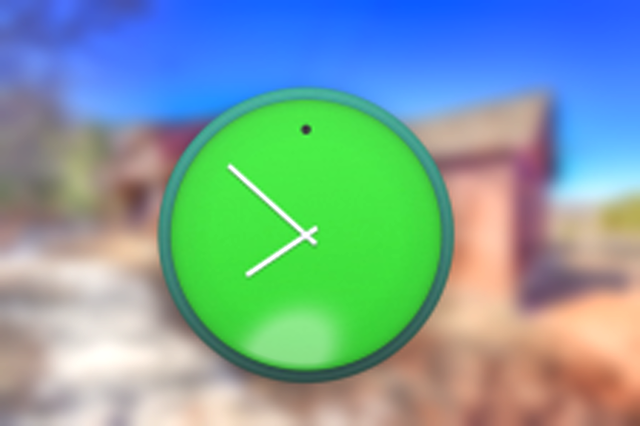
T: 7.52
